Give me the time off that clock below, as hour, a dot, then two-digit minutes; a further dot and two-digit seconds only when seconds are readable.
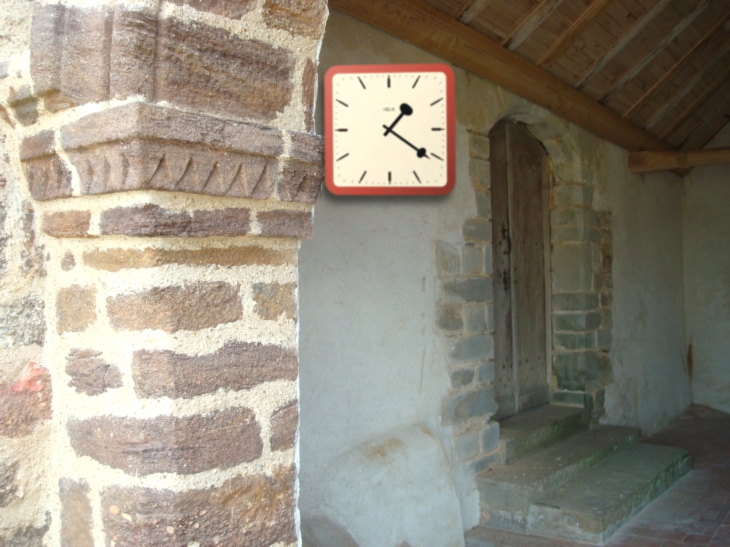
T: 1.21
